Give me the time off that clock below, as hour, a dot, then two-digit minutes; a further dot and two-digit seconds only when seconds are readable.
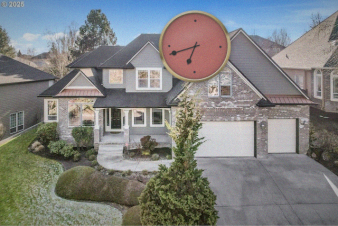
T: 6.42
